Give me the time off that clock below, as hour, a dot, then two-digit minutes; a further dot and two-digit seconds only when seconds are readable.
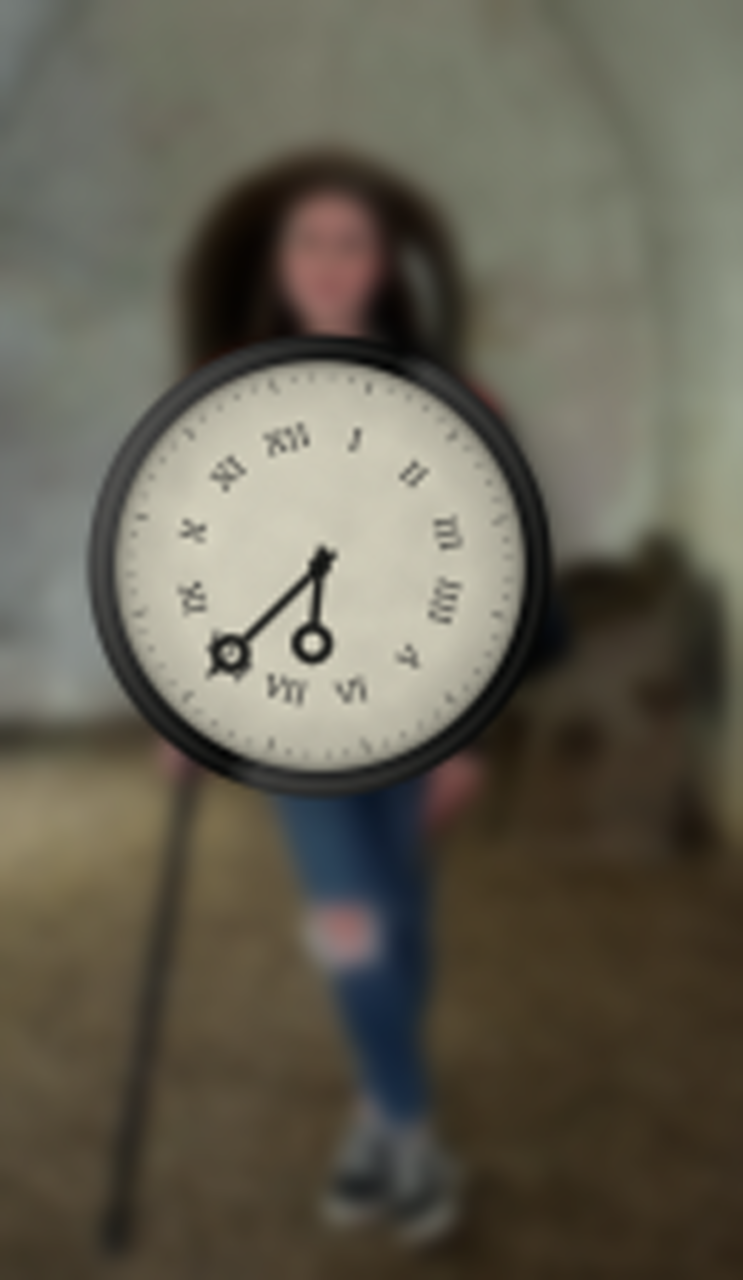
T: 6.40
